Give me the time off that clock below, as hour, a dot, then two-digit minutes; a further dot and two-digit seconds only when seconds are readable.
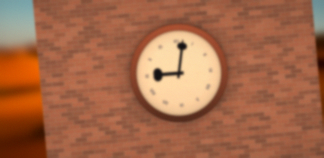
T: 9.02
